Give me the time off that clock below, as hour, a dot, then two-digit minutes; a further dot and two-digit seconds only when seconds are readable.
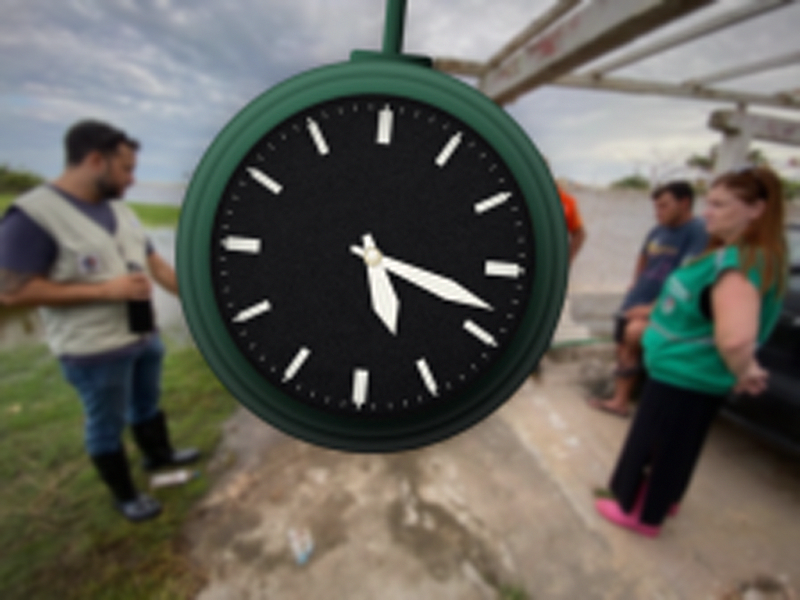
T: 5.18
